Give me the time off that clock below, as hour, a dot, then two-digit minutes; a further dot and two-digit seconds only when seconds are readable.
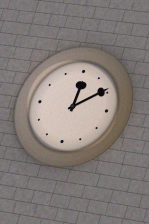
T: 12.09
